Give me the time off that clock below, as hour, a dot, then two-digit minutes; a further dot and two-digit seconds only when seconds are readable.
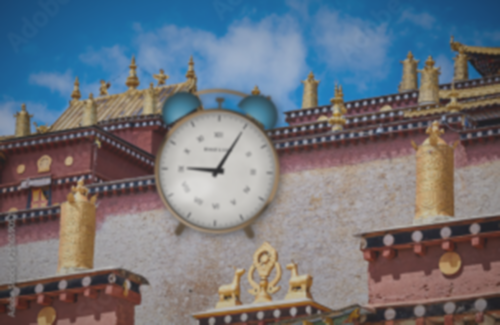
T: 9.05
